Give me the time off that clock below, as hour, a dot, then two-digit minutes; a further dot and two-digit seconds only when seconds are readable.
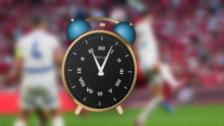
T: 11.04
